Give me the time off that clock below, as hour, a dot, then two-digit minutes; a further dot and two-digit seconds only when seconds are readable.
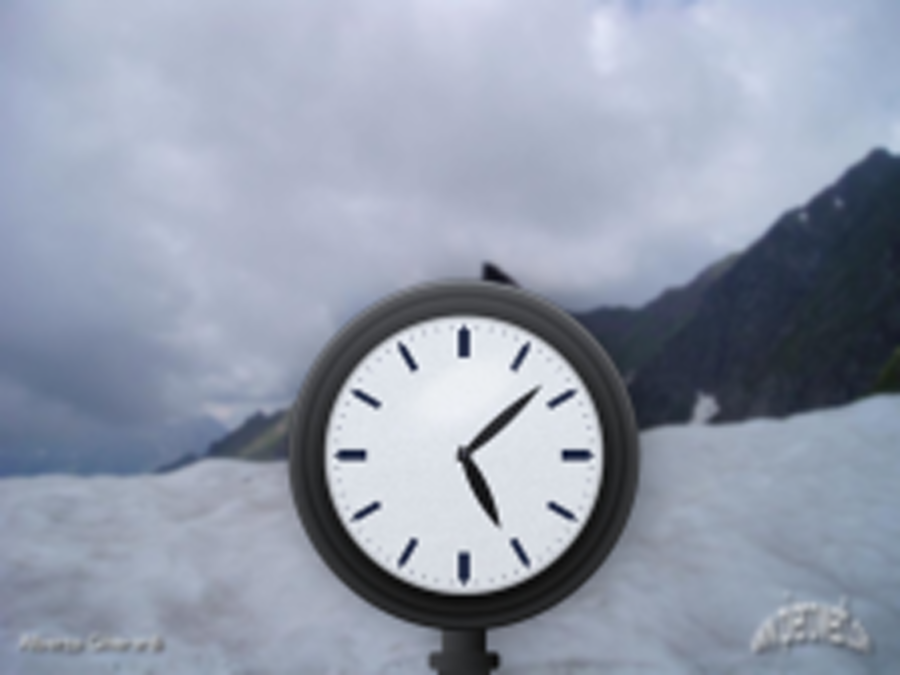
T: 5.08
